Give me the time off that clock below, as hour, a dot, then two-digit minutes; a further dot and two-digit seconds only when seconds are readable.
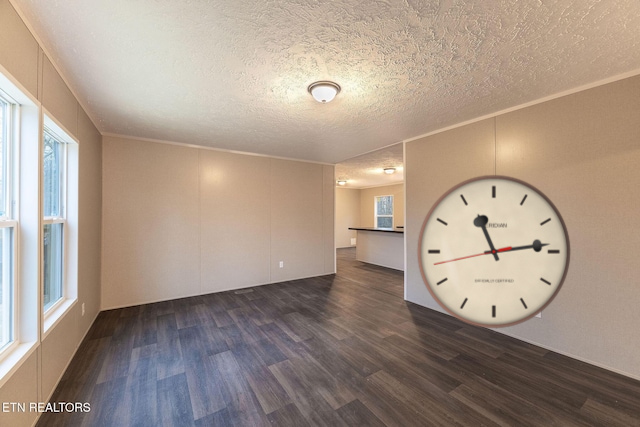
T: 11.13.43
